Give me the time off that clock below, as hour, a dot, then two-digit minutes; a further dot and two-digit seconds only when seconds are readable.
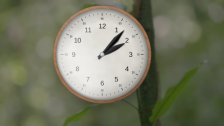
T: 2.07
